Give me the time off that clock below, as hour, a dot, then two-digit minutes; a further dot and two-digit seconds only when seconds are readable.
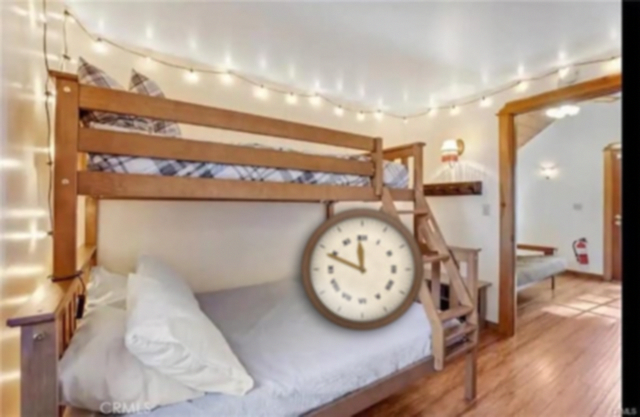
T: 11.49
